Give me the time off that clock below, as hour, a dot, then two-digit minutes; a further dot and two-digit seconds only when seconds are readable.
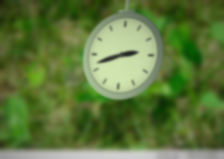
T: 2.42
